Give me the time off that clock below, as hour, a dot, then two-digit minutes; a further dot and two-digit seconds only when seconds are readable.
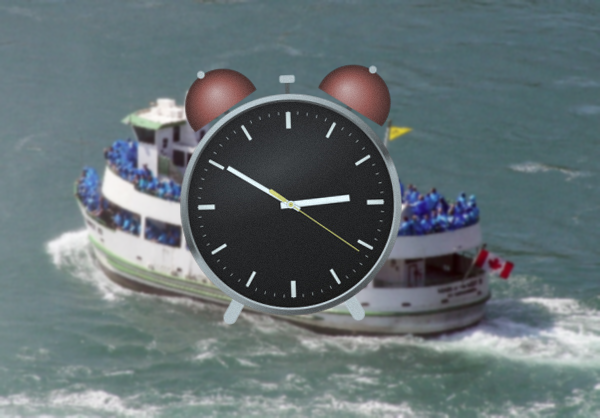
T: 2.50.21
